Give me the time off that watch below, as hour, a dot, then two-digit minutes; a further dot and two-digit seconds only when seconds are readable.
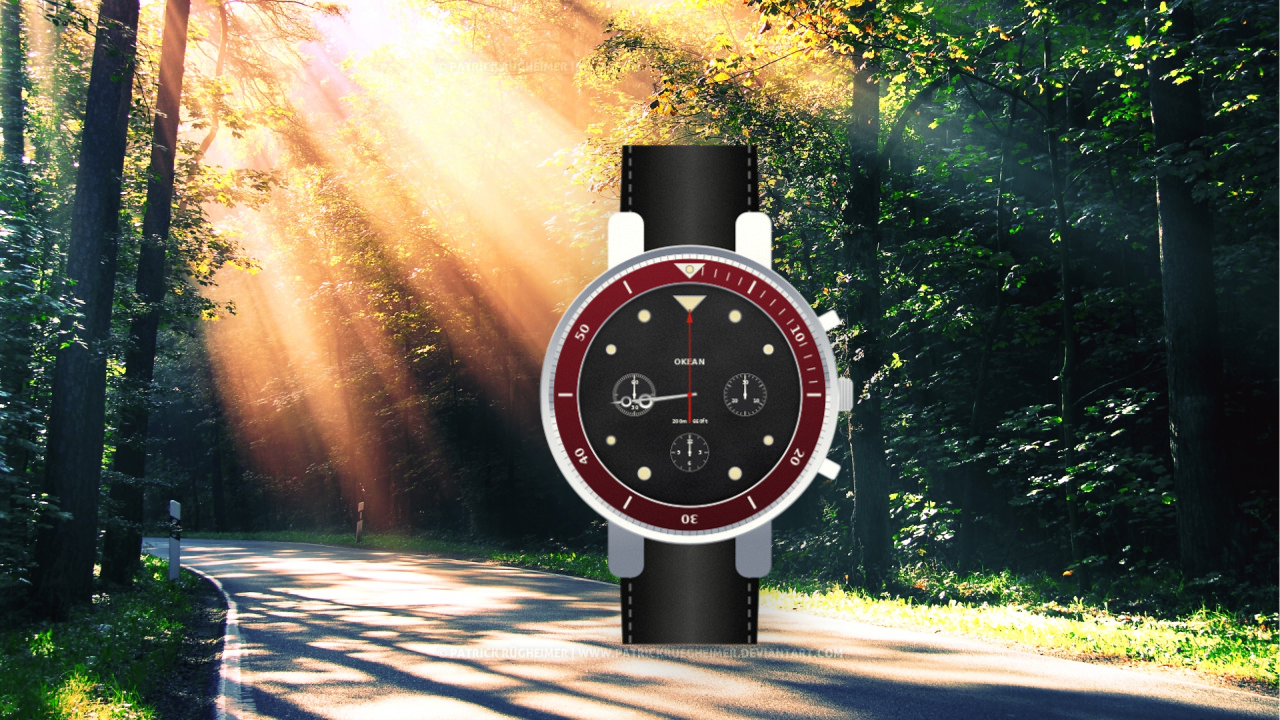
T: 8.44
